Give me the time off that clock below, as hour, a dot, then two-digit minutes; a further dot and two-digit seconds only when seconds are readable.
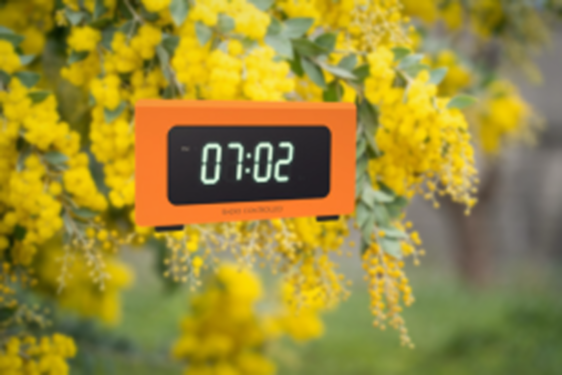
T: 7.02
